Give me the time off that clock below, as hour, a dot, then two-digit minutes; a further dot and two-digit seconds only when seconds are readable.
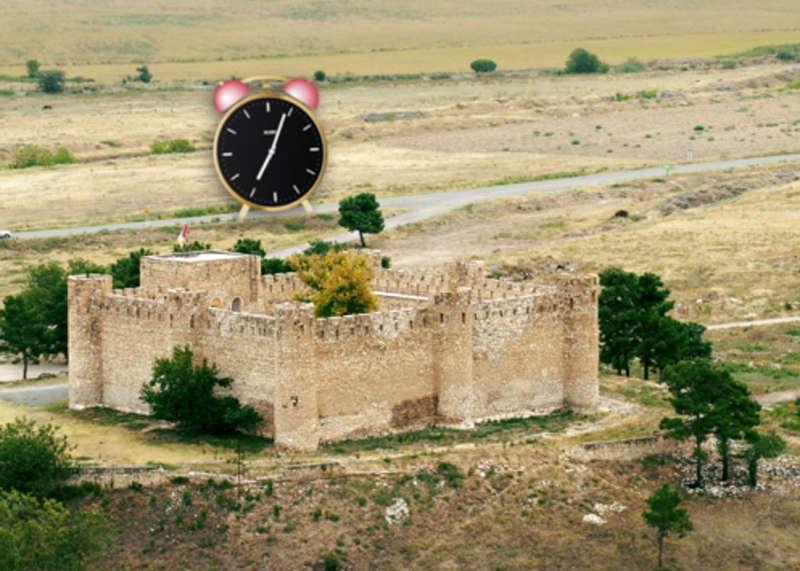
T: 7.04
